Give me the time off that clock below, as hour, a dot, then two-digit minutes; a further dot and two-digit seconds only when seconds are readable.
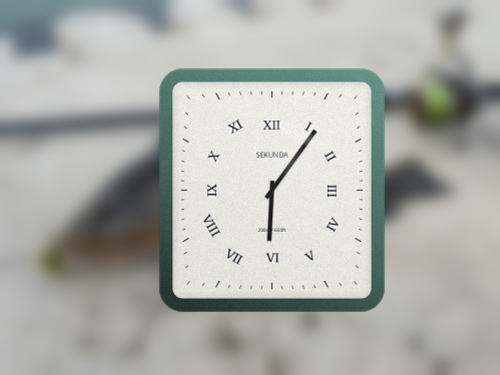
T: 6.06
